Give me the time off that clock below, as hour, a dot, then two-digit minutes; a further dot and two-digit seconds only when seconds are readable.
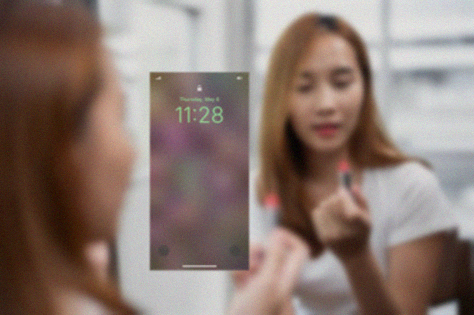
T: 11.28
